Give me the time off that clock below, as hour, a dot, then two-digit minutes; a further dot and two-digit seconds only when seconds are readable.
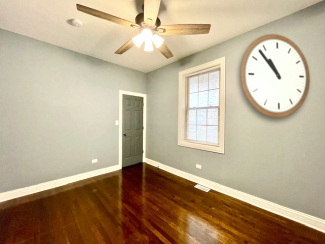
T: 10.53
